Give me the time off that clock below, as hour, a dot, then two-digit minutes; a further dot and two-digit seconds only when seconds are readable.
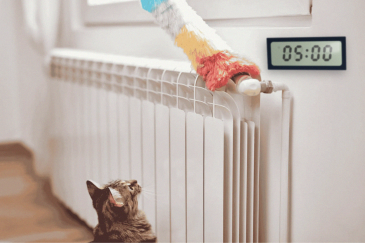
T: 5.00
